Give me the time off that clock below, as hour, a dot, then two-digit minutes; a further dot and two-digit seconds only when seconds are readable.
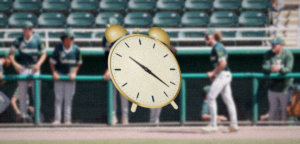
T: 10.22
